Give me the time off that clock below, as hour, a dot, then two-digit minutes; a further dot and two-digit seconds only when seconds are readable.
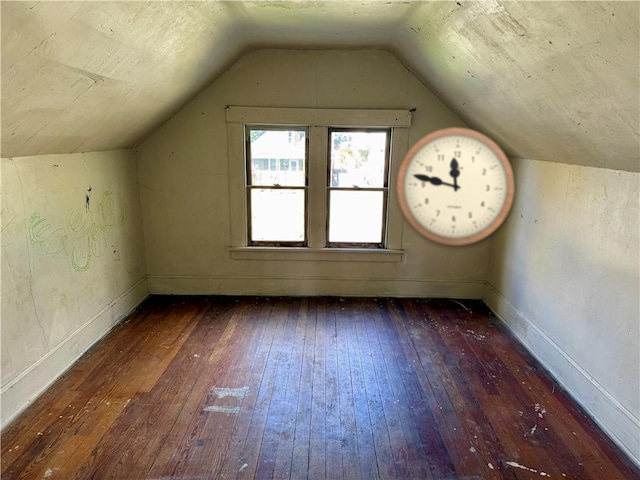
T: 11.47
